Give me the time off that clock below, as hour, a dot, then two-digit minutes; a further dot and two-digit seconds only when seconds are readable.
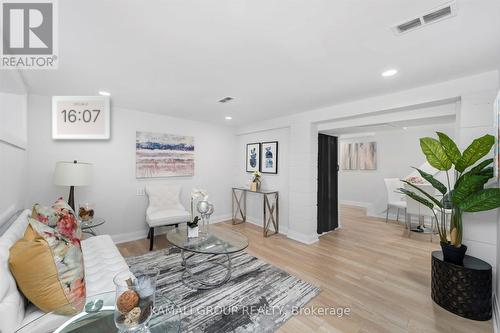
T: 16.07
